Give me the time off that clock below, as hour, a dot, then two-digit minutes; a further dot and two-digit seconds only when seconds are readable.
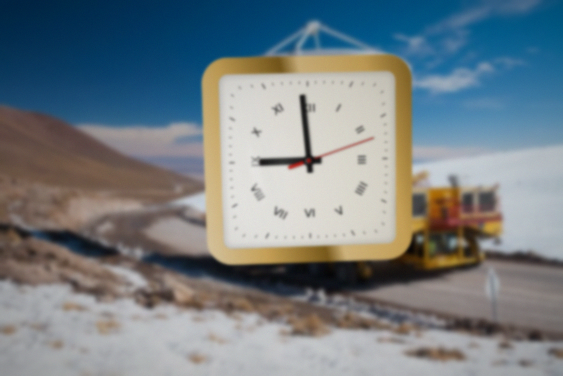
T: 8.59.12
